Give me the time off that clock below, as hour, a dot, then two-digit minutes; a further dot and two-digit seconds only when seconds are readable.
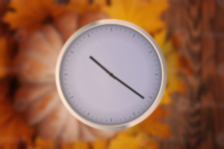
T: 10.21
